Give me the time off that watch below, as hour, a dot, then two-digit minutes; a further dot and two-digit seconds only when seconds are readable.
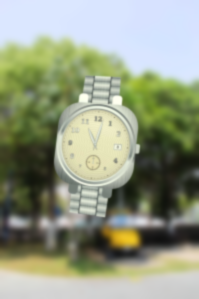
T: 11.02
